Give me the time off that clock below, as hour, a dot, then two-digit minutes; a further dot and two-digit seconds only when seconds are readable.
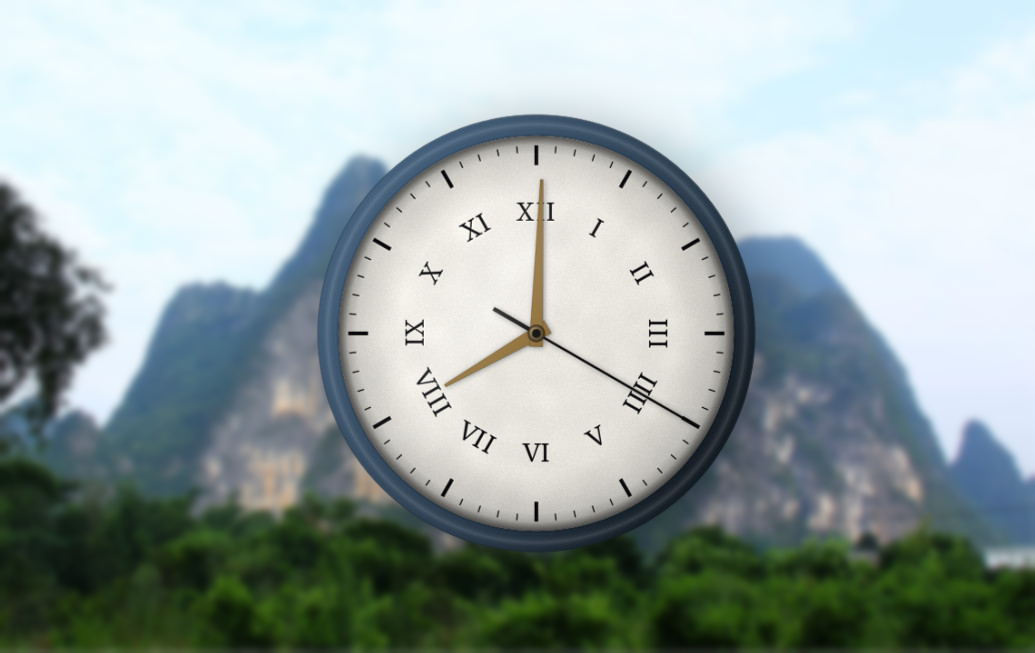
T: 8.00.20
